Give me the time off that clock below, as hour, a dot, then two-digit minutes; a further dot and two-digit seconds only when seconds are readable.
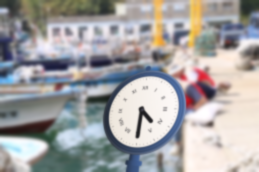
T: 4.30
